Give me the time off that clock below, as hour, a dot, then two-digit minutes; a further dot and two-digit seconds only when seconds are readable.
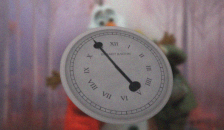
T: 4.55
